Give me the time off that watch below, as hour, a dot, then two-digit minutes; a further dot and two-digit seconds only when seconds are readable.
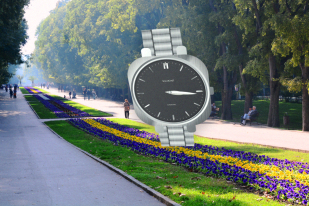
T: 3.16
